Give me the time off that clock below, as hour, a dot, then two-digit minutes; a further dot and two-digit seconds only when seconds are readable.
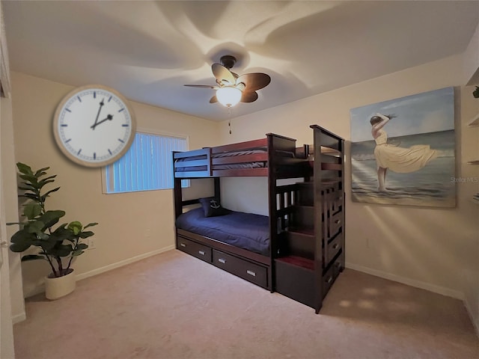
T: 2.03
